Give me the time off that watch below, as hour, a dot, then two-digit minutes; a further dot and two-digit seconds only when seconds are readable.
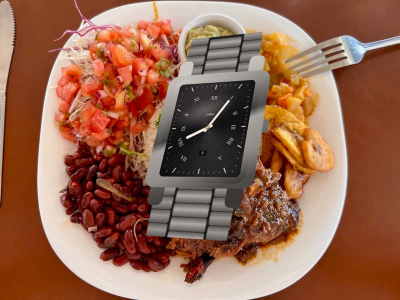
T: 8.05
